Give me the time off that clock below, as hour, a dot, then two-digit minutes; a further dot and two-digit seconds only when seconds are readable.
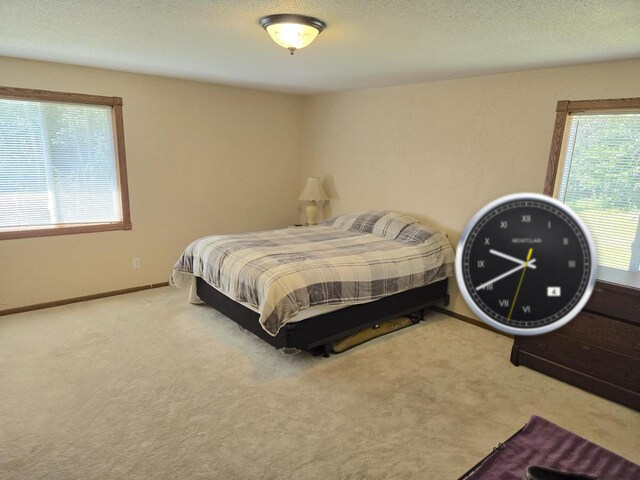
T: 9.40.33
